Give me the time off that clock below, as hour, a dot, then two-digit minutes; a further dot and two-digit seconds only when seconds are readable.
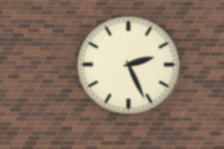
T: 2.26
